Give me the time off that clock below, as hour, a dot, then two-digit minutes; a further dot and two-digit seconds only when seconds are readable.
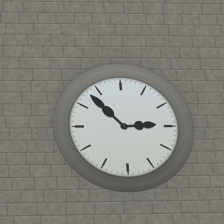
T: 2.53
